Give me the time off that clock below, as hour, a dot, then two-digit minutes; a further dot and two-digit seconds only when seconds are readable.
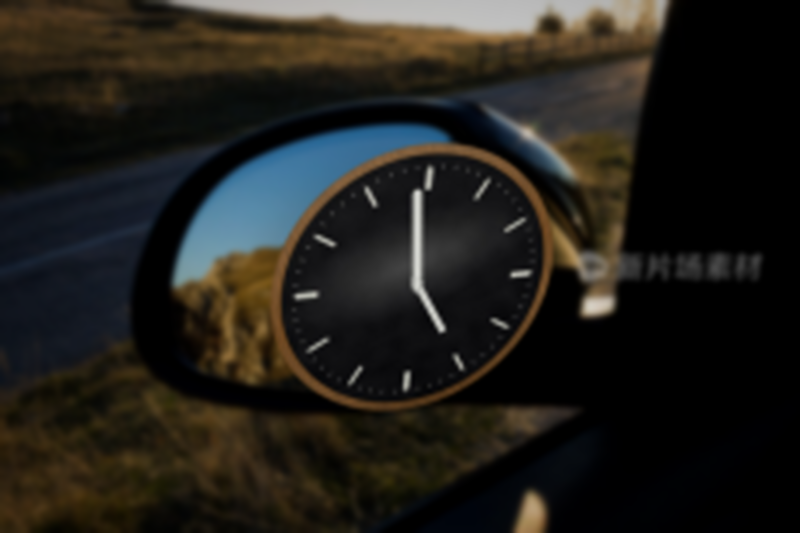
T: 4.59
